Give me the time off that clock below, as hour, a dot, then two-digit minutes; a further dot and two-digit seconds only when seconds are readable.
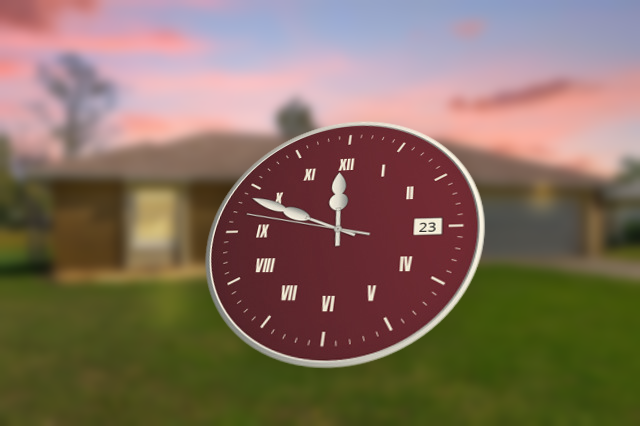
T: 11.48.47
